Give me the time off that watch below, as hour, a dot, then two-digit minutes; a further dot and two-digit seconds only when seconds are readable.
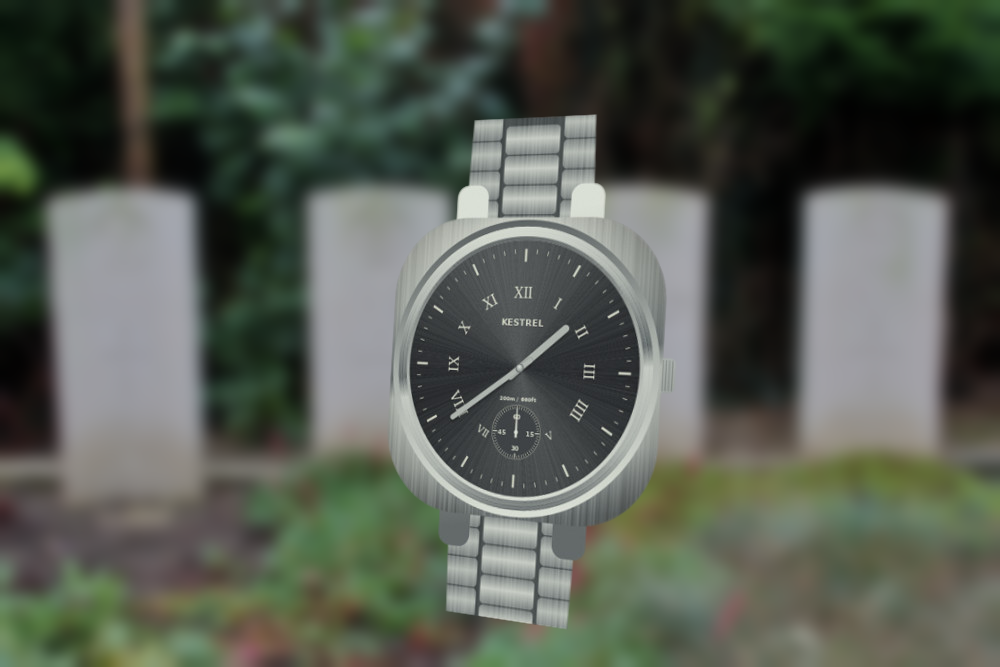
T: 1.39
